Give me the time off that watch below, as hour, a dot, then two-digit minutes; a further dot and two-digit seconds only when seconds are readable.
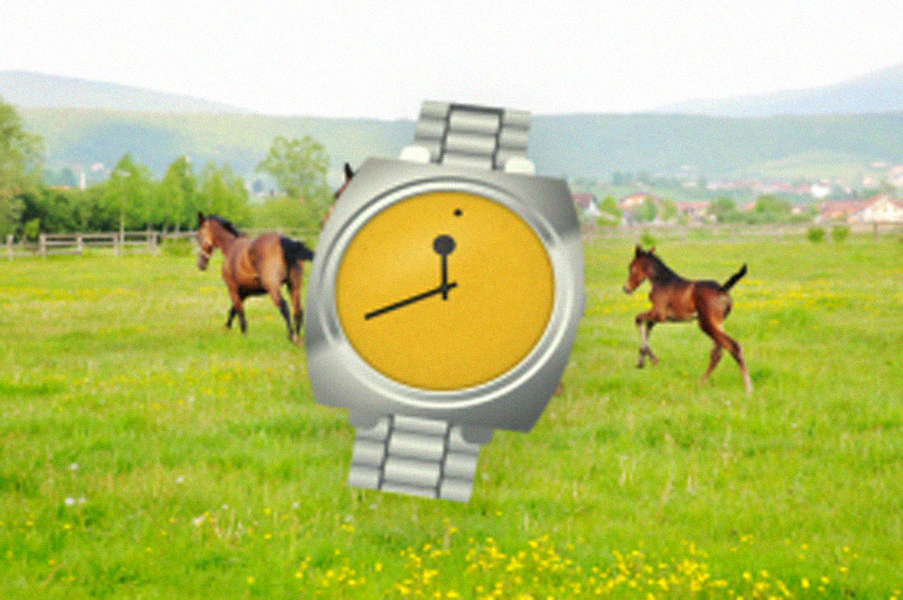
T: 11.40
